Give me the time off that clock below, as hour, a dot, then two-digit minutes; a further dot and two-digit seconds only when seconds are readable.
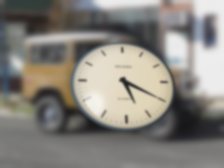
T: 5.20
